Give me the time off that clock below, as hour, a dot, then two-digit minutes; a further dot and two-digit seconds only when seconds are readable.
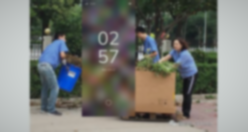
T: 2.57
